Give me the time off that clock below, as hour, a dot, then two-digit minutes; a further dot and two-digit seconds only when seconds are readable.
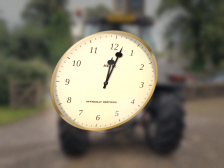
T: 12.02
